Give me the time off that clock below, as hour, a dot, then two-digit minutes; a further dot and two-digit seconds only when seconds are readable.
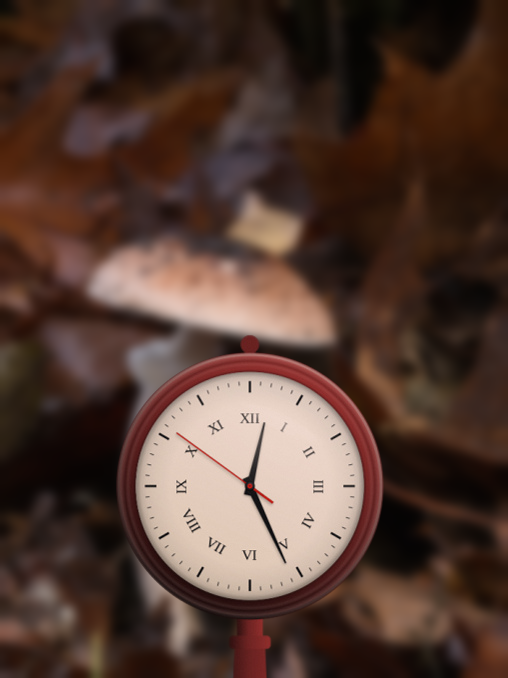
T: 12.25.51
